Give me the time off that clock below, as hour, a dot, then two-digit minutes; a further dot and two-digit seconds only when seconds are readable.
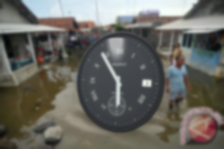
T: 5.54
